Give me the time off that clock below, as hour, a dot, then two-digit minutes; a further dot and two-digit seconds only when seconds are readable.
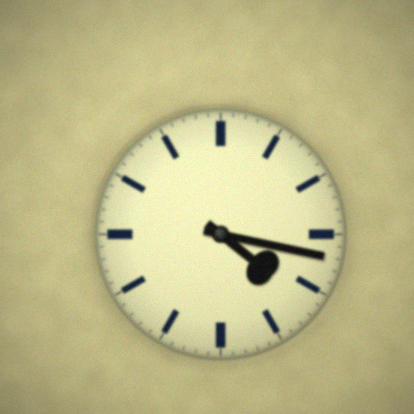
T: 4.17
